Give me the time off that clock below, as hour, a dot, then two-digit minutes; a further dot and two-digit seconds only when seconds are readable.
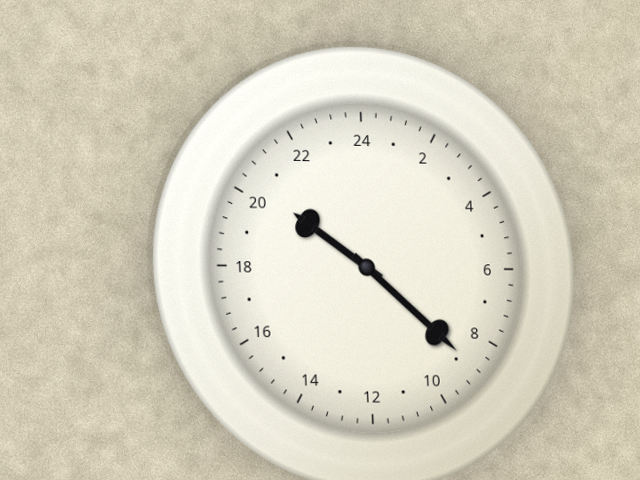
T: 20.22
